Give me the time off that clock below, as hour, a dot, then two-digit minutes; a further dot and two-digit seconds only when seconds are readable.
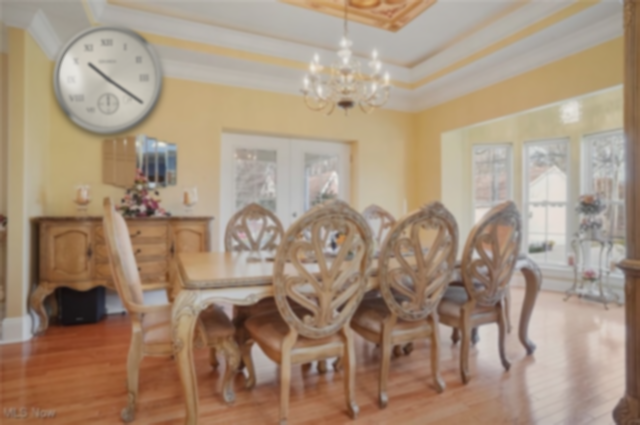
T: 10.21
